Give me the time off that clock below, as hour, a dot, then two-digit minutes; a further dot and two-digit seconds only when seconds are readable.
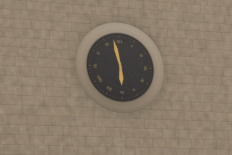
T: 5.58
